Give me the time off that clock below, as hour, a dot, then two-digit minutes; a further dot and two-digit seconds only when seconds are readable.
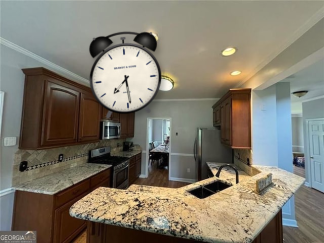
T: 7.29
